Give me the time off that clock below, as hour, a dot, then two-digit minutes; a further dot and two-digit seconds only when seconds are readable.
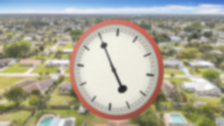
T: 4.55
